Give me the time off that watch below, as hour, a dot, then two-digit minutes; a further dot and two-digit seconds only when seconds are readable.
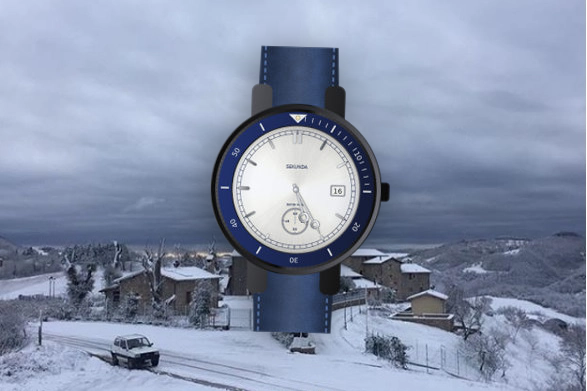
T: 5.25
